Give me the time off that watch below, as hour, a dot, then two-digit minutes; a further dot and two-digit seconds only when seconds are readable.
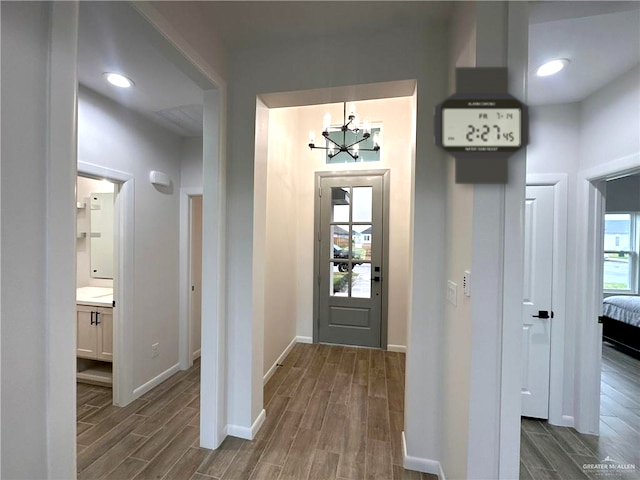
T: 2.27
